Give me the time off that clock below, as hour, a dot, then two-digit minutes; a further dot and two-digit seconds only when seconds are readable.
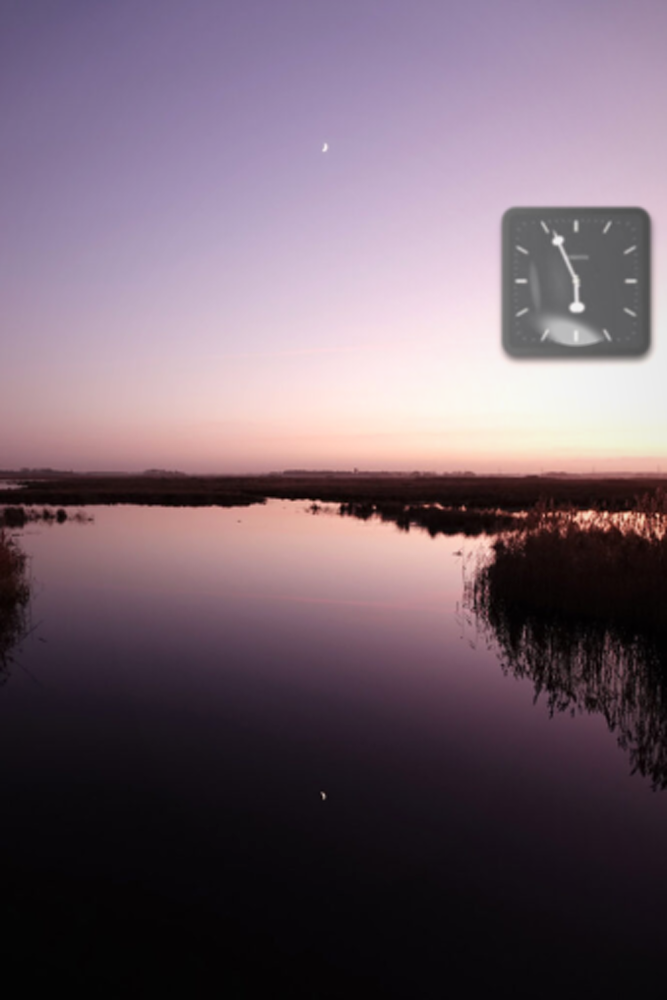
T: 5.56
